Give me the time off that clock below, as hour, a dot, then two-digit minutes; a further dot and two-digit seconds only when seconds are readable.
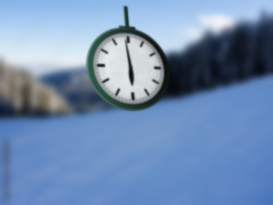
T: 5.59
